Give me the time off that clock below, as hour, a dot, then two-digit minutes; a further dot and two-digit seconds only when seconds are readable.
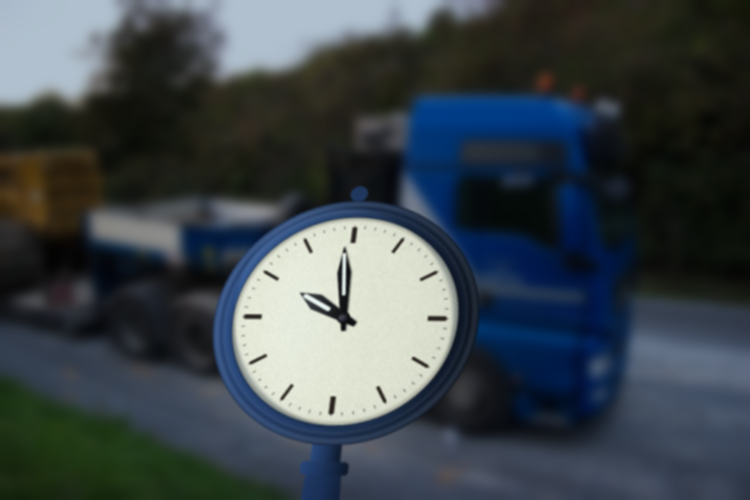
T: 9.59
